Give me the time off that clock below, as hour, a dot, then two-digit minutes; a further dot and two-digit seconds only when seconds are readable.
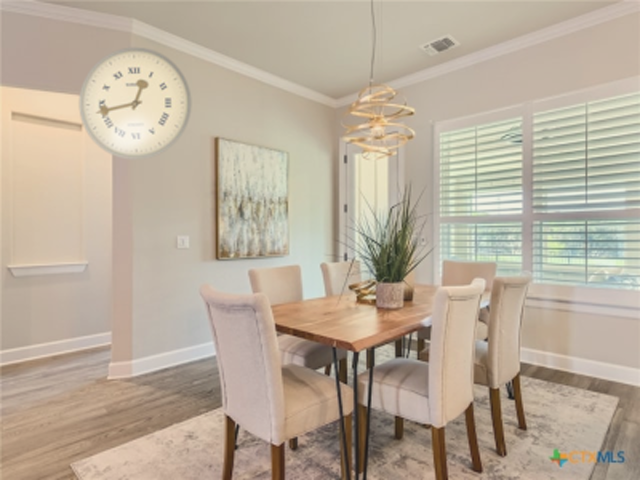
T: 12.43
